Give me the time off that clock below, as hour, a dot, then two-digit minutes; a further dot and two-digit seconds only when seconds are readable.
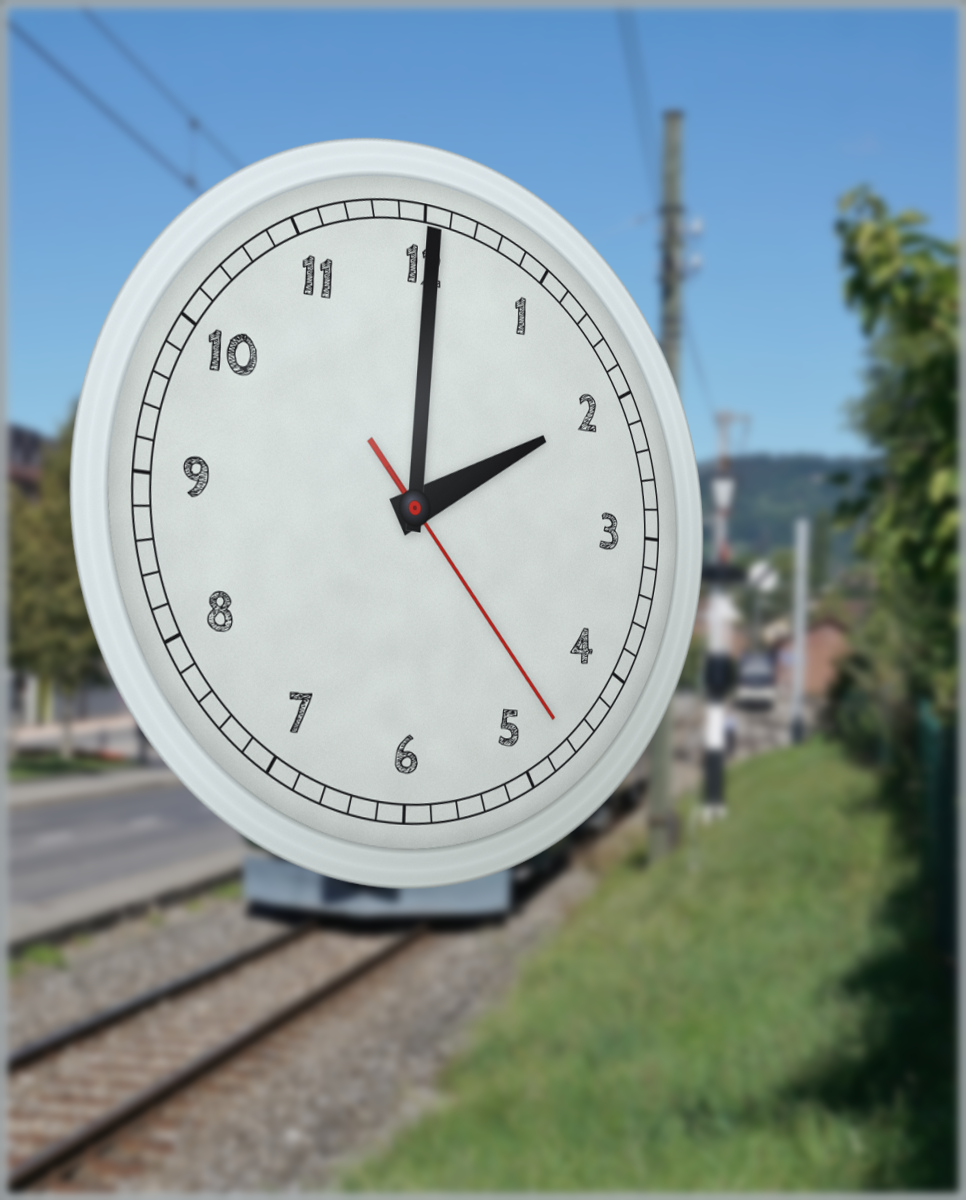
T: 2.00.23
